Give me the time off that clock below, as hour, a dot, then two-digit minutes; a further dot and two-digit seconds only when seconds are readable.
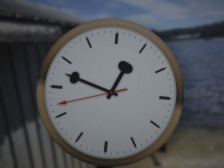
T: 12.47.42
